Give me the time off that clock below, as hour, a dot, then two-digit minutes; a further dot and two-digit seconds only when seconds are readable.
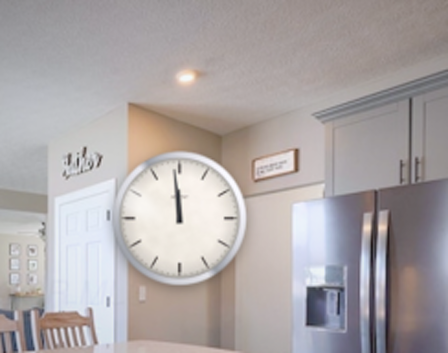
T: 11.59
